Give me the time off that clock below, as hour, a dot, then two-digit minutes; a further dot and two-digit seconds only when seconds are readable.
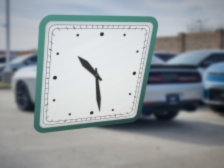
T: 10.28
